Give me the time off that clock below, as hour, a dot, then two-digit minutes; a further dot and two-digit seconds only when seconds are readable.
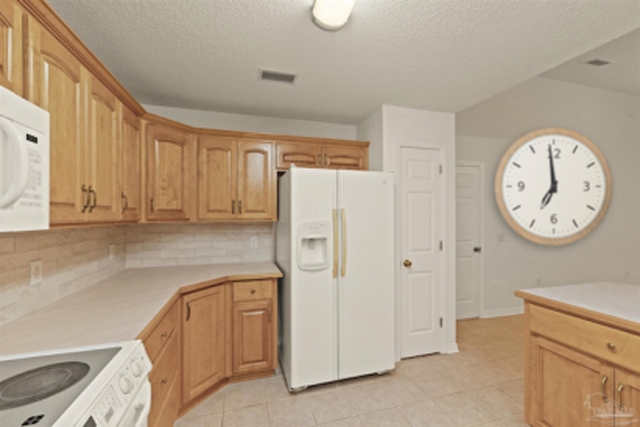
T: 6.59
